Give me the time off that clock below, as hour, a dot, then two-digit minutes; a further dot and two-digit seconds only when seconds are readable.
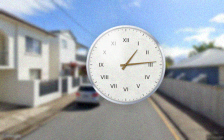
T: 1.14
